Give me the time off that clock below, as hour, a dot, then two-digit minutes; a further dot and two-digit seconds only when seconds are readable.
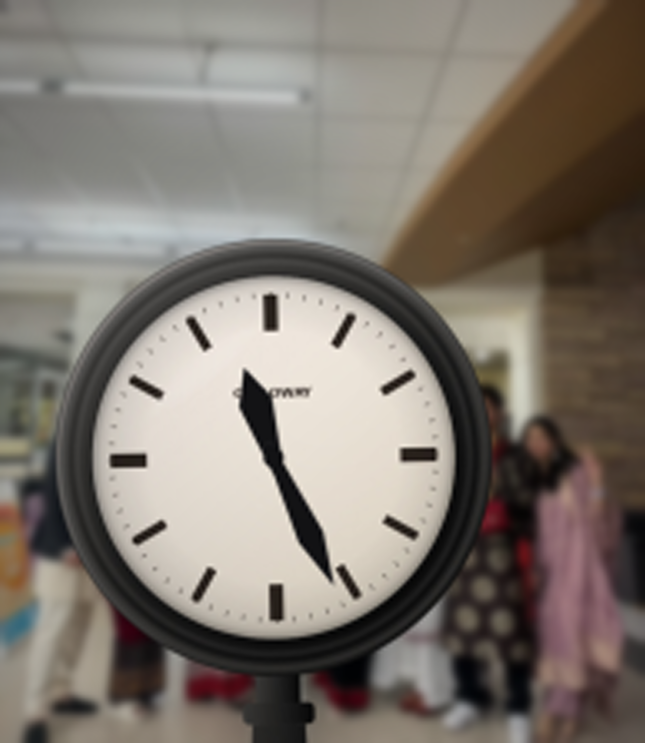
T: 11.26
